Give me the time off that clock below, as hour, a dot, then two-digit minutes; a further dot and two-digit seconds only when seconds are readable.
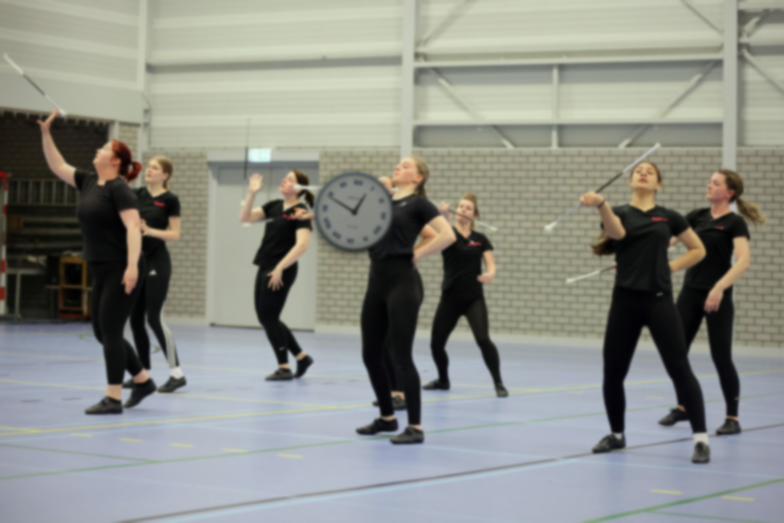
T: 12.49
